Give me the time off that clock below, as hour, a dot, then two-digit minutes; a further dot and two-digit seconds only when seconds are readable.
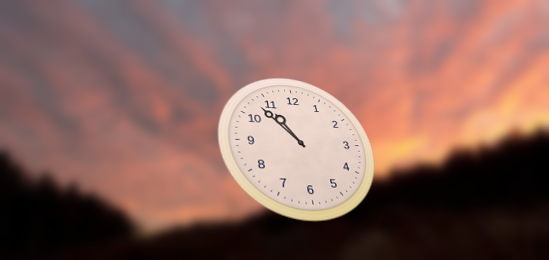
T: 10.53
